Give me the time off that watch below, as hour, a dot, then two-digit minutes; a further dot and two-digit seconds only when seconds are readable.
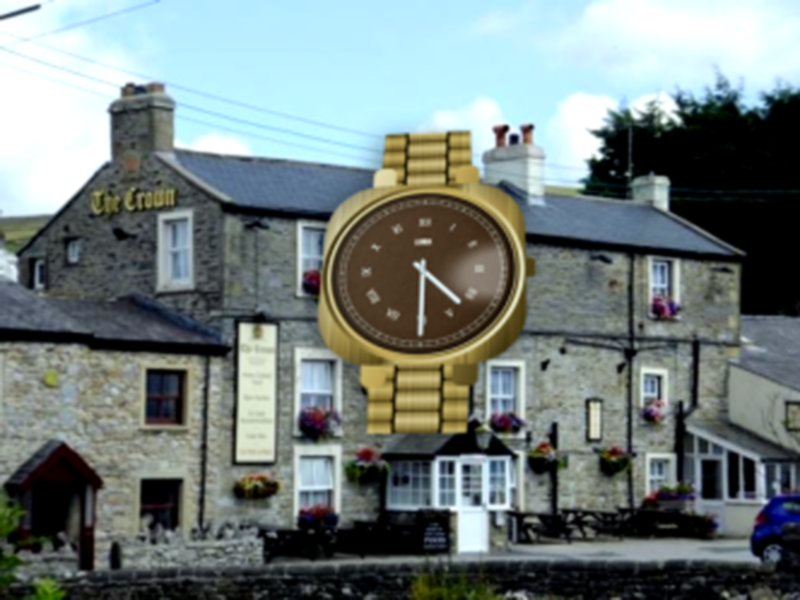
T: 4.30
